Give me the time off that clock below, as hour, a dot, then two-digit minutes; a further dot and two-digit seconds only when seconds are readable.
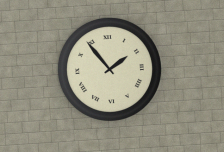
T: 1.54
